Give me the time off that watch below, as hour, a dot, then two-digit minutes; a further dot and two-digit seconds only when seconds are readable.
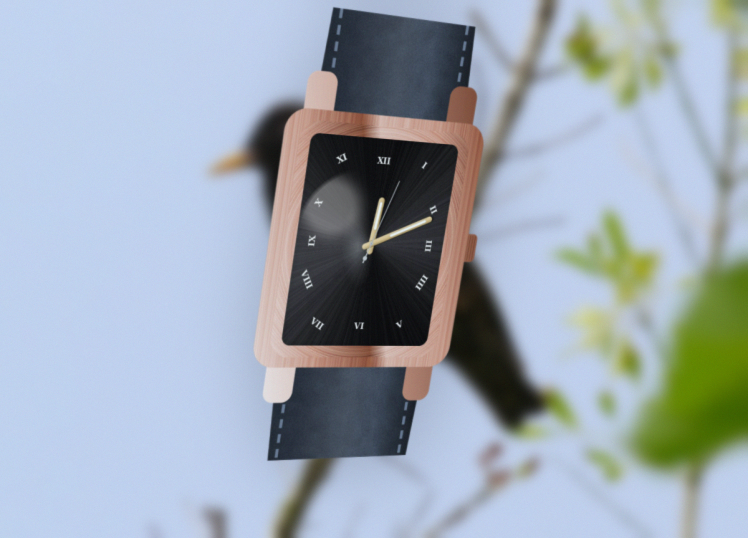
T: 12.11.03
